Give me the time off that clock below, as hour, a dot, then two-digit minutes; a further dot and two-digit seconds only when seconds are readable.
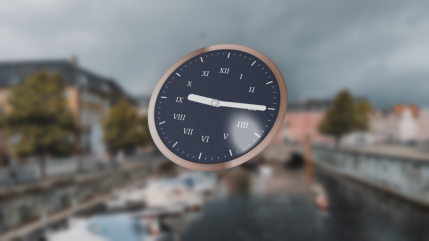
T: 9.15
